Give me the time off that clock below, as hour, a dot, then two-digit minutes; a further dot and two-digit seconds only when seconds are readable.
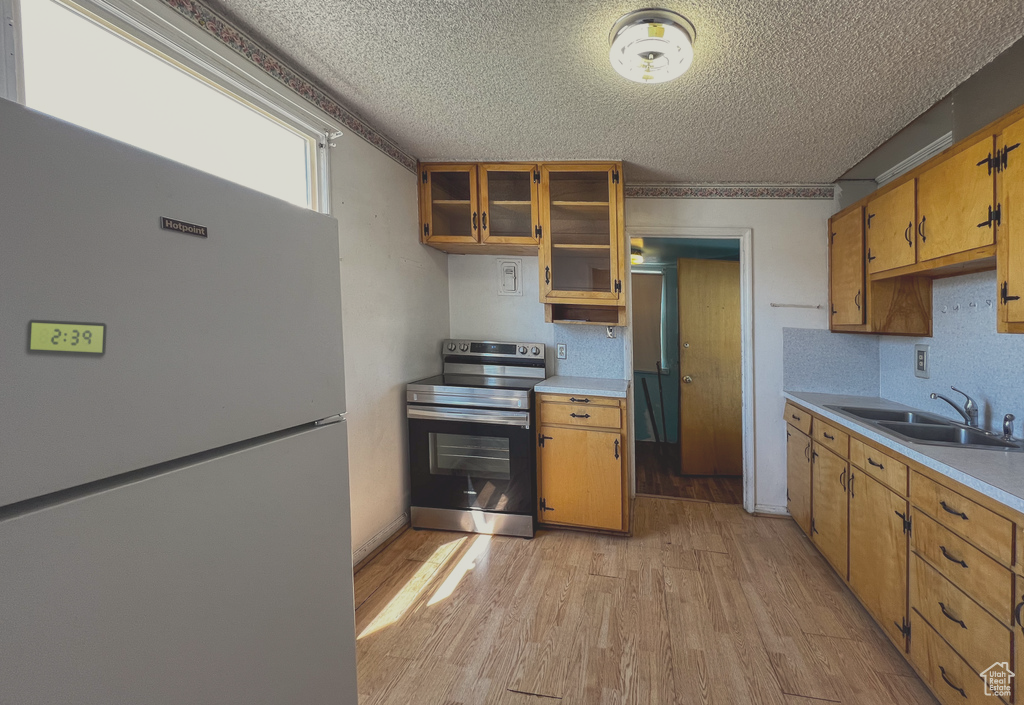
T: 2.39
